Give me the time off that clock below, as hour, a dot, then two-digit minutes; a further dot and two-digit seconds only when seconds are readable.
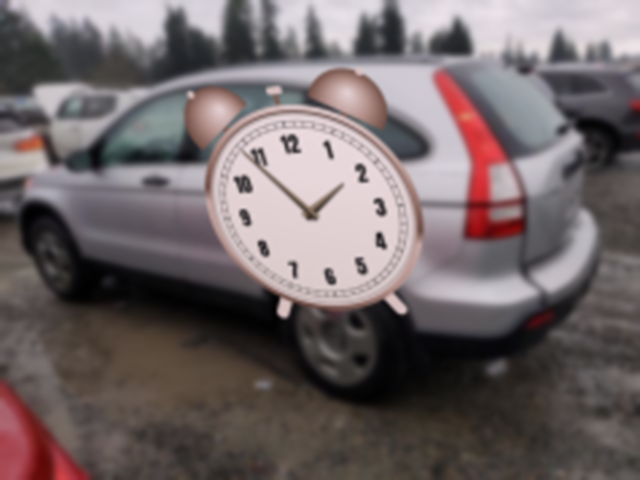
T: 1.54
